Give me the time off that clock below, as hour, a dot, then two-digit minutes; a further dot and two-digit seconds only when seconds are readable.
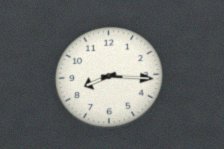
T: 8.16
